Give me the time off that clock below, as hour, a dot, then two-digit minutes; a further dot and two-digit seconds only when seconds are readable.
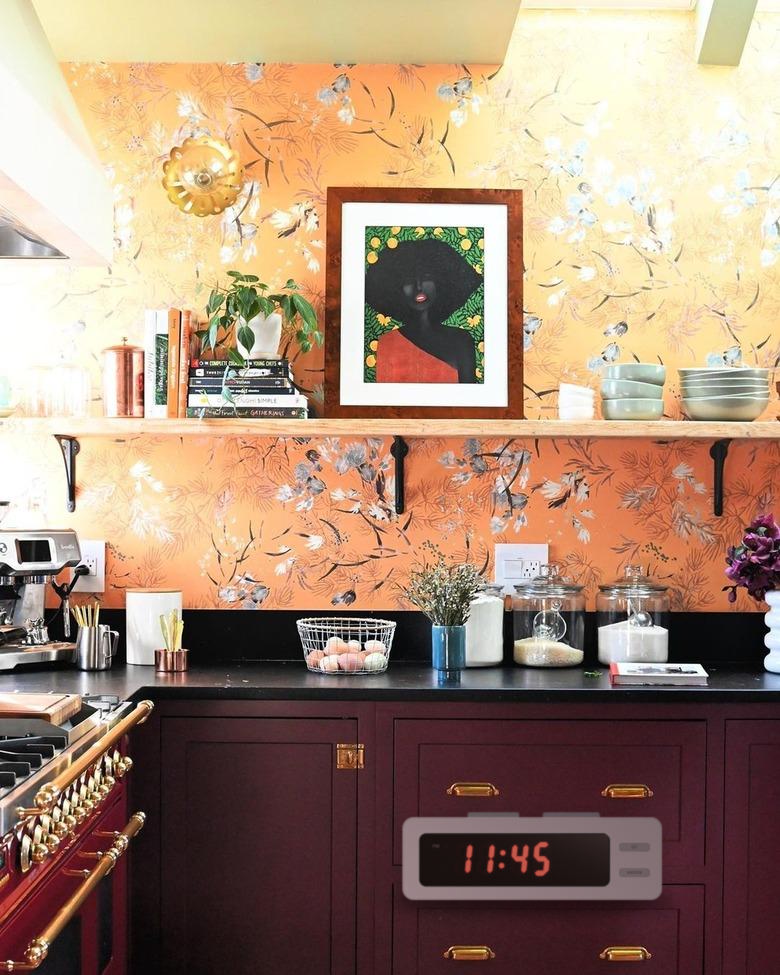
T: 11.45
